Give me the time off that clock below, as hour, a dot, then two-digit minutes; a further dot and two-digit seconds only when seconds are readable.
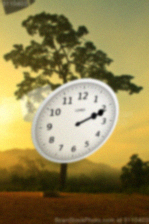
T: 2.11
